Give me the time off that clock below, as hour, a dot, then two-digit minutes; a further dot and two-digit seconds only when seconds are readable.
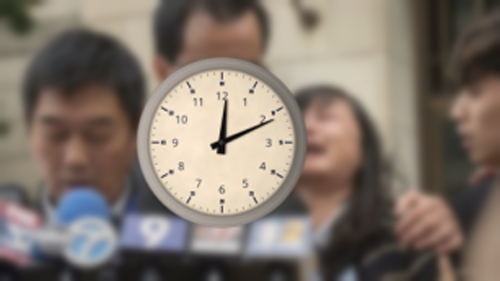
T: 12.11
